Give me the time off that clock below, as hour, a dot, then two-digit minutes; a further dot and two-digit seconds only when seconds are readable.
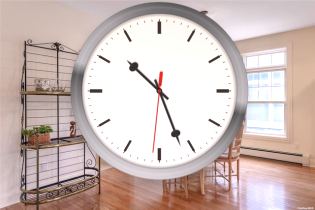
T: 10.26.31
